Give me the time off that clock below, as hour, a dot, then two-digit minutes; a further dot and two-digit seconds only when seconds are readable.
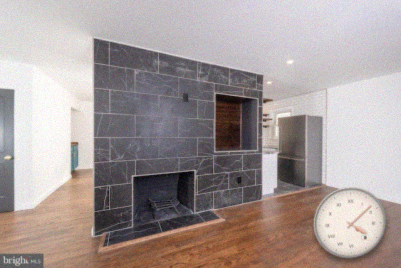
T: 4.08
